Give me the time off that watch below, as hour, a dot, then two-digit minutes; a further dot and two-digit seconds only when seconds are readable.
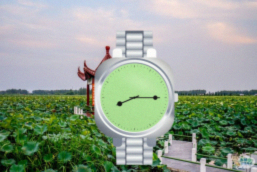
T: 8.15
